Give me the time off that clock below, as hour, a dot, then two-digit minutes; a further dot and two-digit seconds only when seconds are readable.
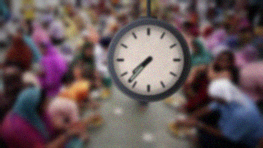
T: 7.37
